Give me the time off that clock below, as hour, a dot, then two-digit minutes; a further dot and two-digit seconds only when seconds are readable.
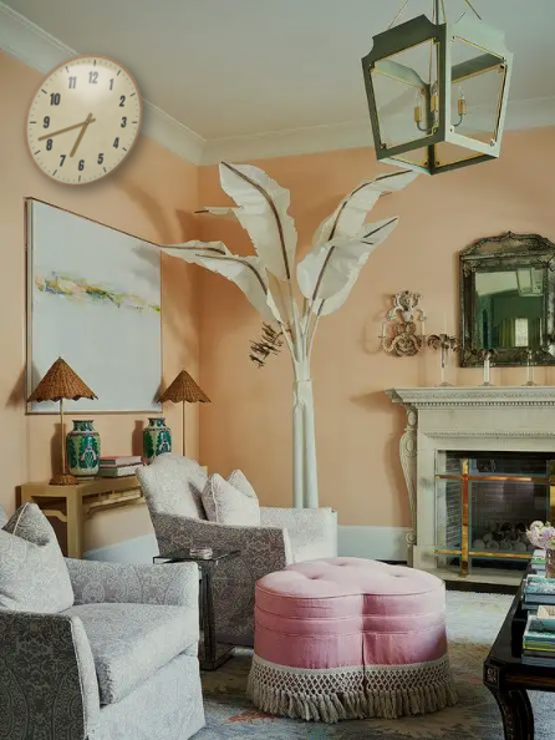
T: 6.42
